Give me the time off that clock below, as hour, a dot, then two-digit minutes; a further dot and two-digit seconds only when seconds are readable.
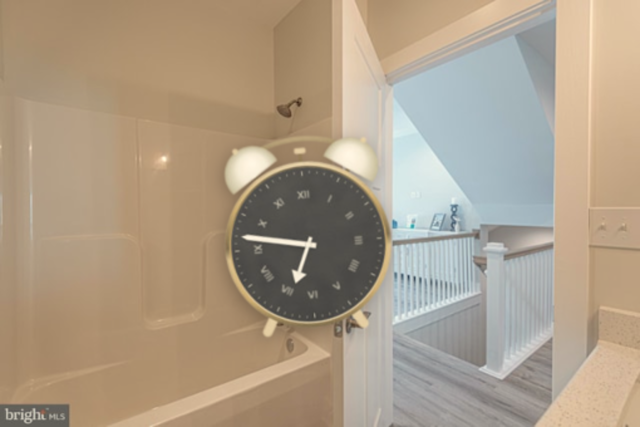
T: 6.47
